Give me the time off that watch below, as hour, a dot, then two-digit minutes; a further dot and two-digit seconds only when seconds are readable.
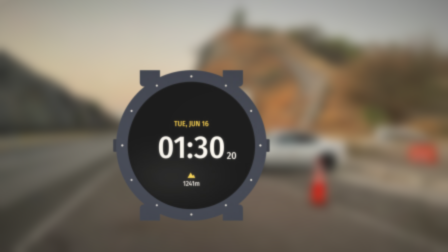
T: 1.30.20
